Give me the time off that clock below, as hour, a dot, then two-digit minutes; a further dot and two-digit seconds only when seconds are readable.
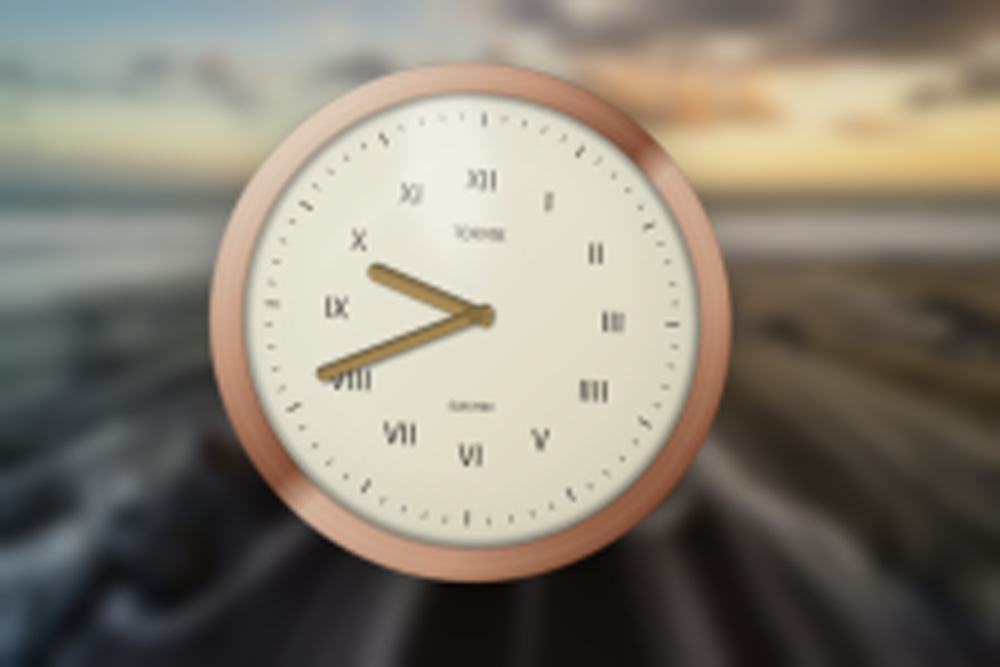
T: 9.41
